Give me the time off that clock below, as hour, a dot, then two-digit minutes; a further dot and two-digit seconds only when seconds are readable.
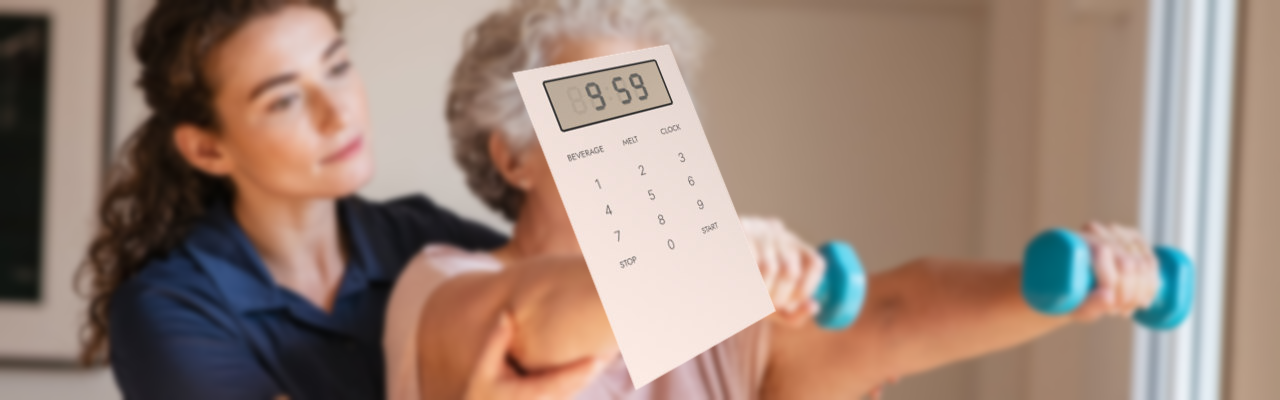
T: 9.59
